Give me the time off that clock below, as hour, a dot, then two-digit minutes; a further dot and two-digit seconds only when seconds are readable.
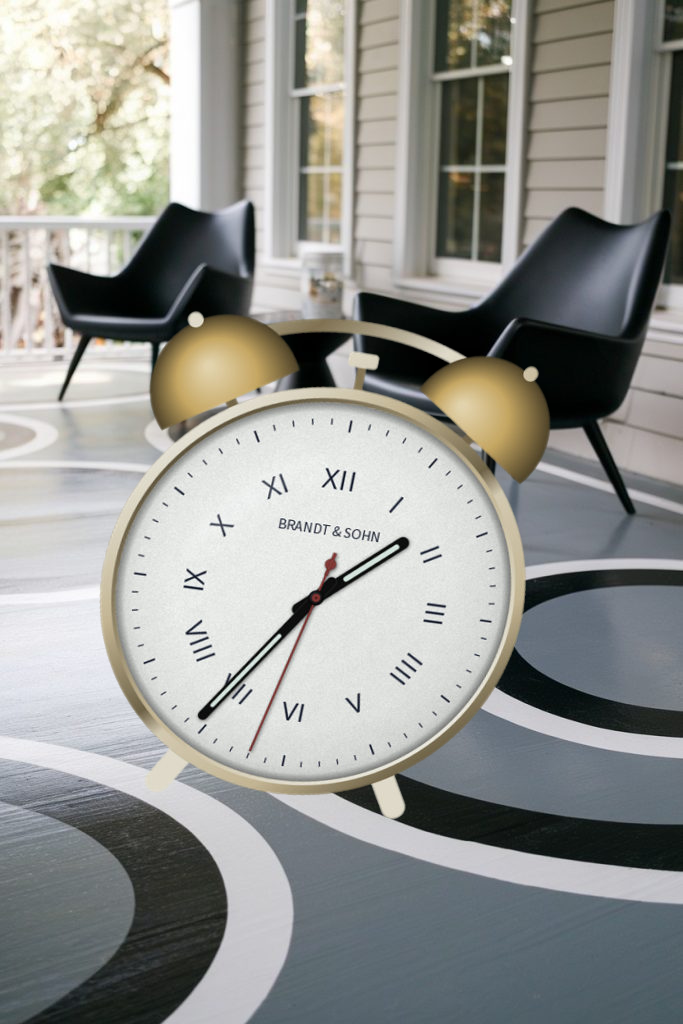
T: 1.35.32
